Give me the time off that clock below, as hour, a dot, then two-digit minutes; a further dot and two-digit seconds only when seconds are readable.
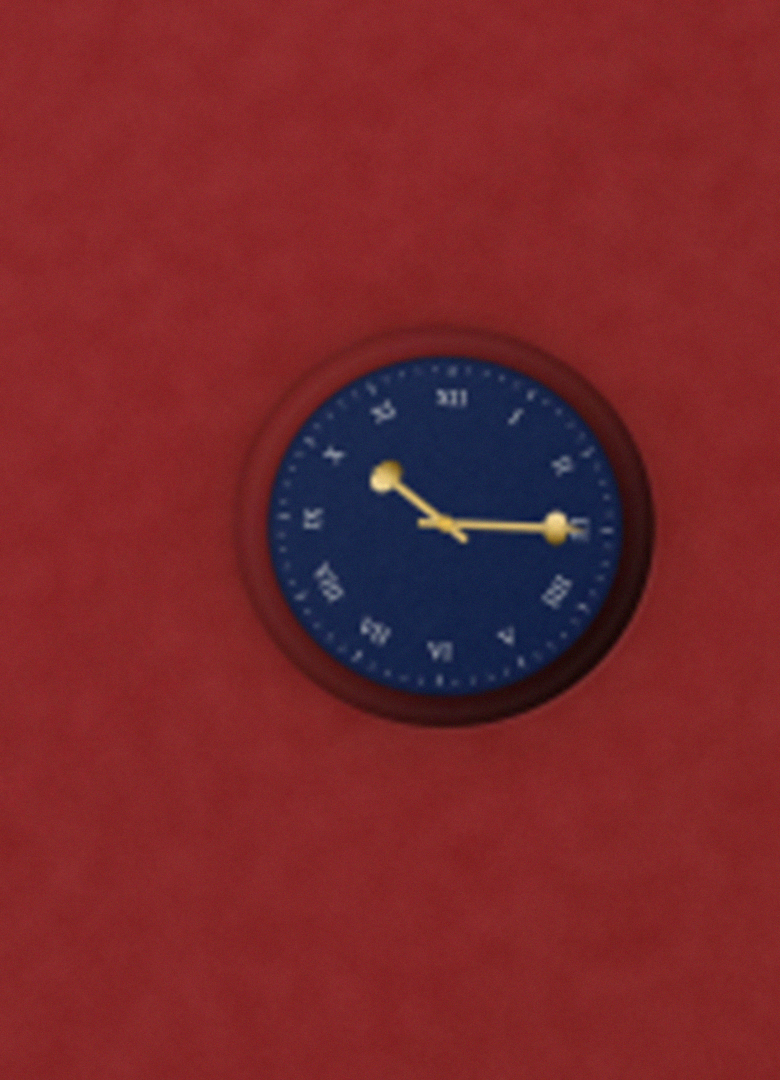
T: 10.15
